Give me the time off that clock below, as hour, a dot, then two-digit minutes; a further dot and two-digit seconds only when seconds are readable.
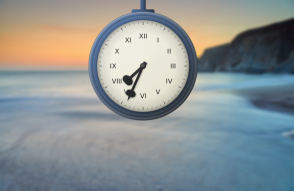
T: 7.34
